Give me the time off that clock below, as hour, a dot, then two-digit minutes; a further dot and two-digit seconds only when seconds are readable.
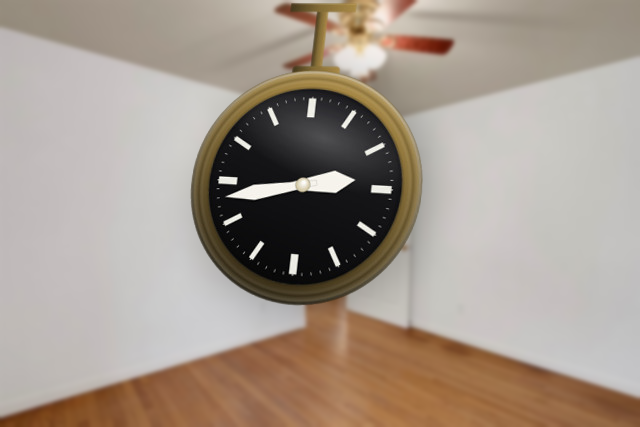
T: 2.43
